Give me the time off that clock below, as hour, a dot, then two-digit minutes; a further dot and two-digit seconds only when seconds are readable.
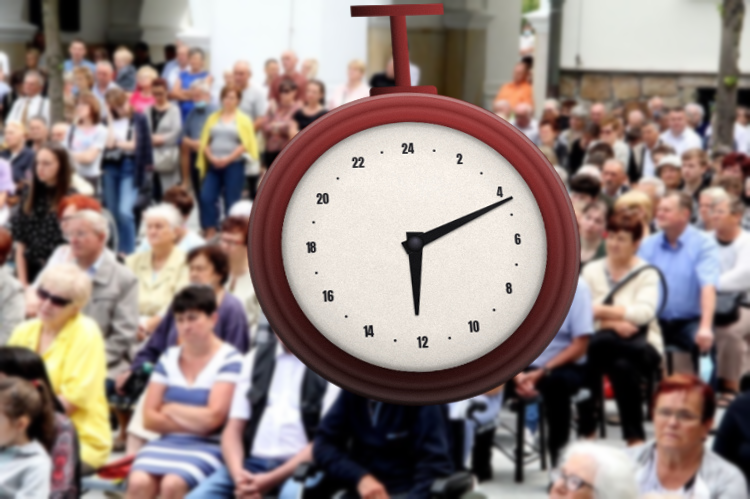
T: 12.11
